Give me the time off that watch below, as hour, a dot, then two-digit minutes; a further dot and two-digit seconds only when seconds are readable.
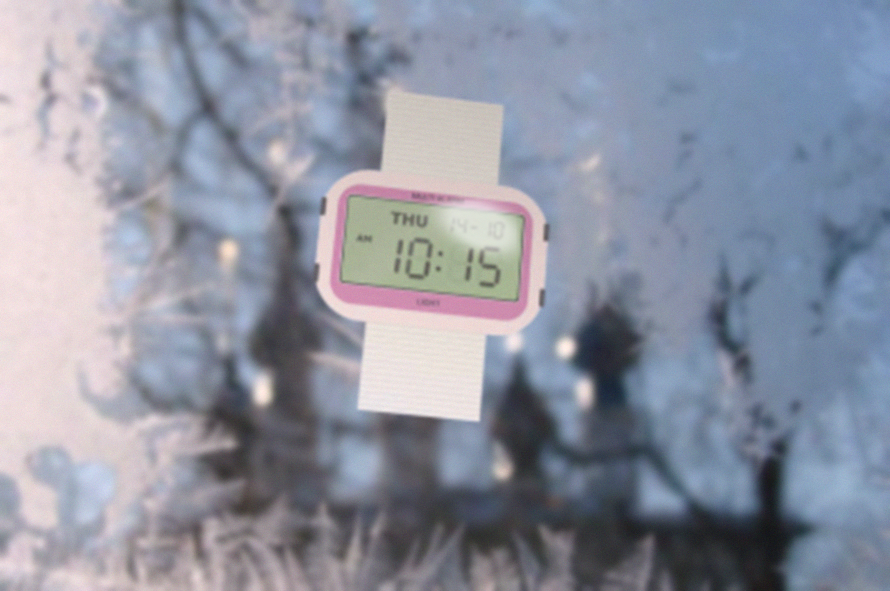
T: 10.15
